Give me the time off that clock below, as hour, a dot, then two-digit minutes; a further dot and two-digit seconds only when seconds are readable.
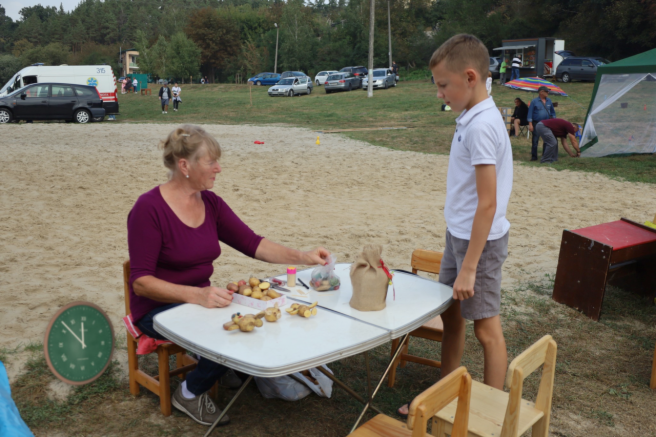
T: 11.52
